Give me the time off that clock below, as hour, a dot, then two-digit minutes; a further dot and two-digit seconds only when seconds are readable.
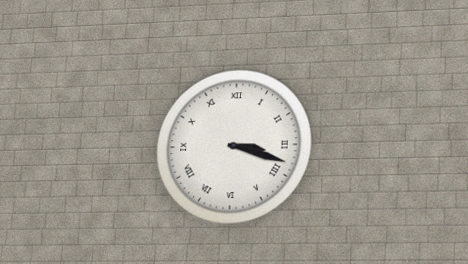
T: 3.18
